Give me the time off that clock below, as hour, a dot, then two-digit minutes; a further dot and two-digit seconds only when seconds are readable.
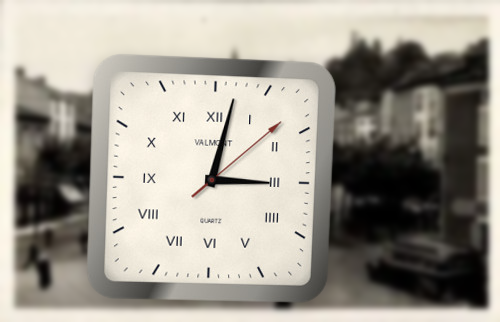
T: 3.02.08
